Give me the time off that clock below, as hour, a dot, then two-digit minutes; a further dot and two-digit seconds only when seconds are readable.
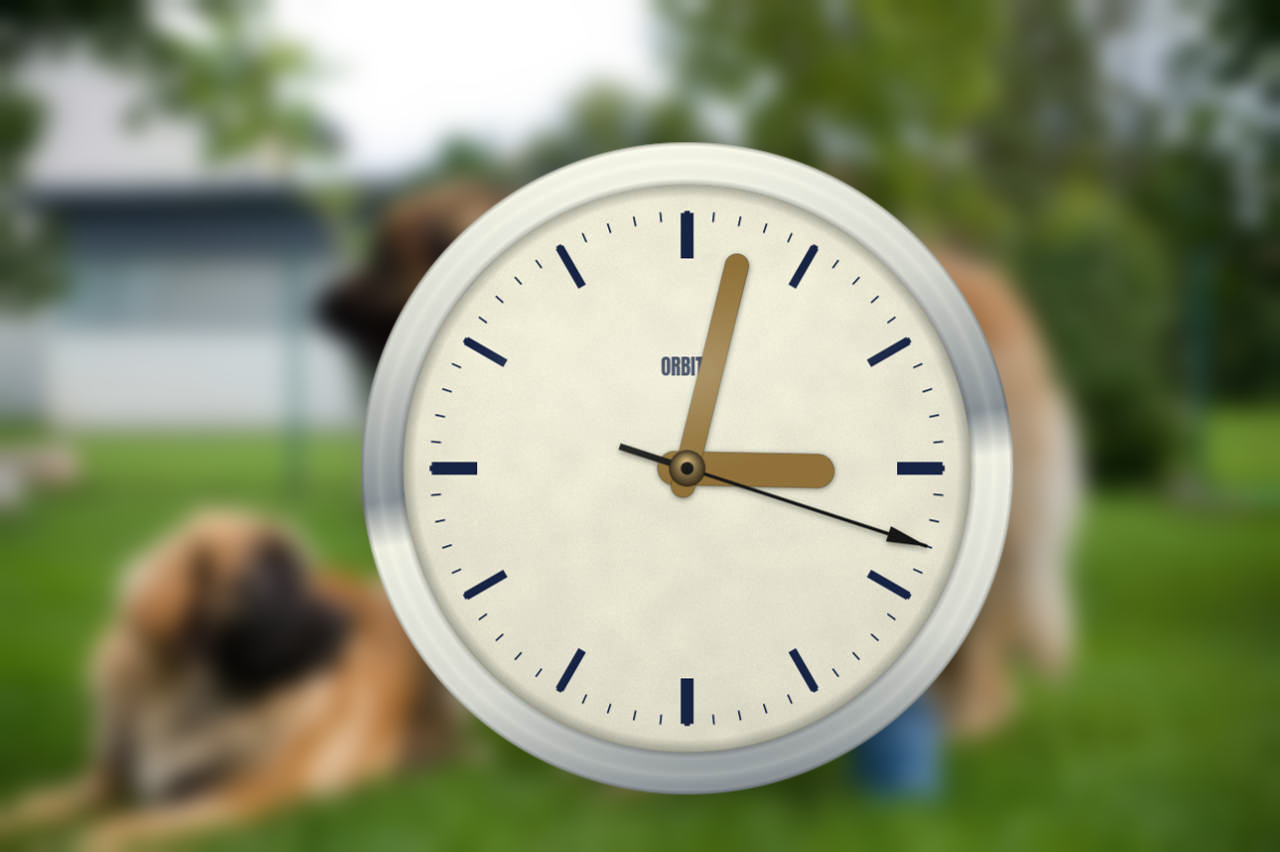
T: 3.02.18
